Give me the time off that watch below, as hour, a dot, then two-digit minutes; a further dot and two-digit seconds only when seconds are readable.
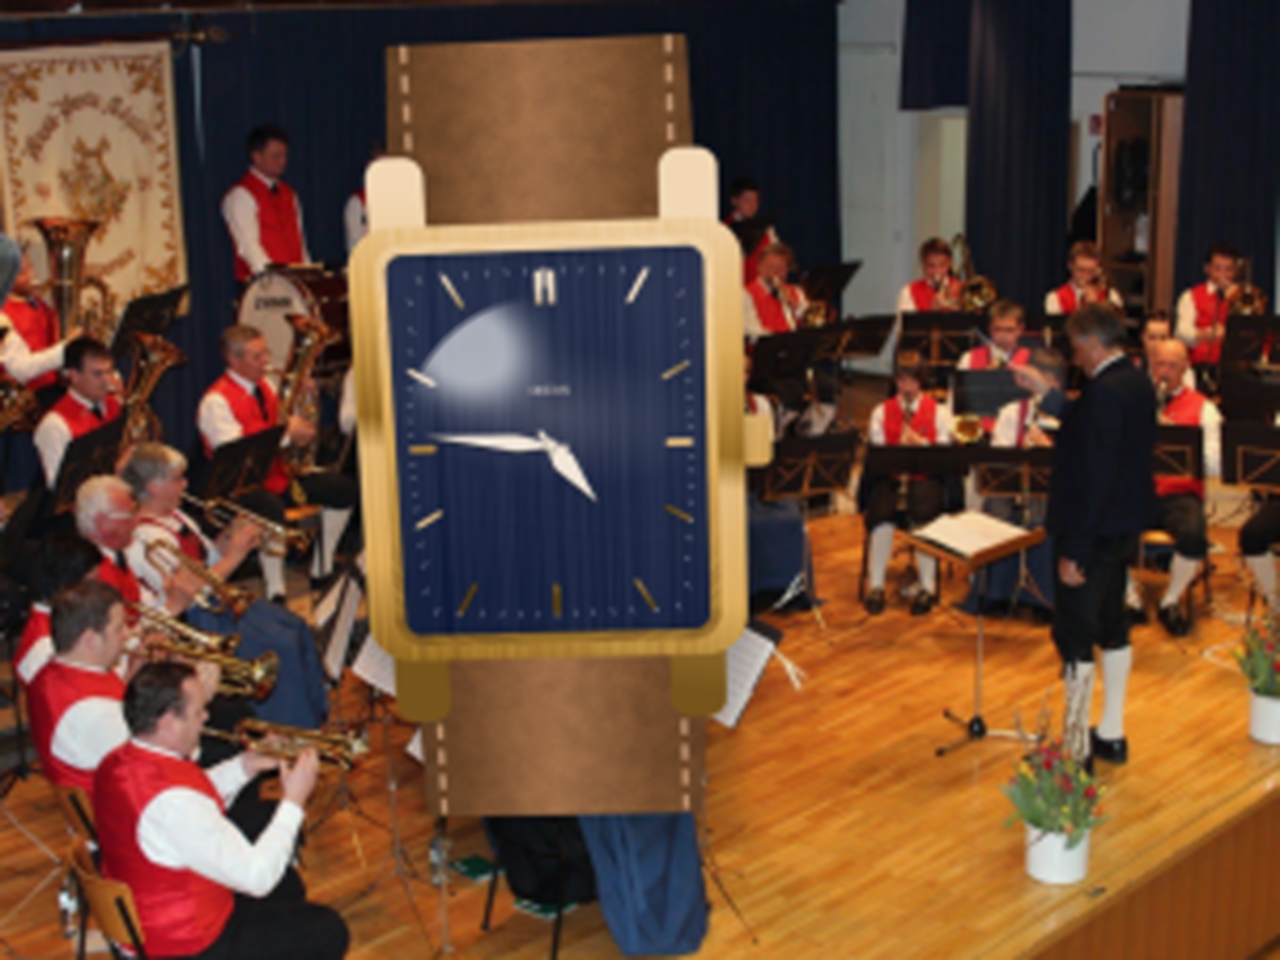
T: 4.46
